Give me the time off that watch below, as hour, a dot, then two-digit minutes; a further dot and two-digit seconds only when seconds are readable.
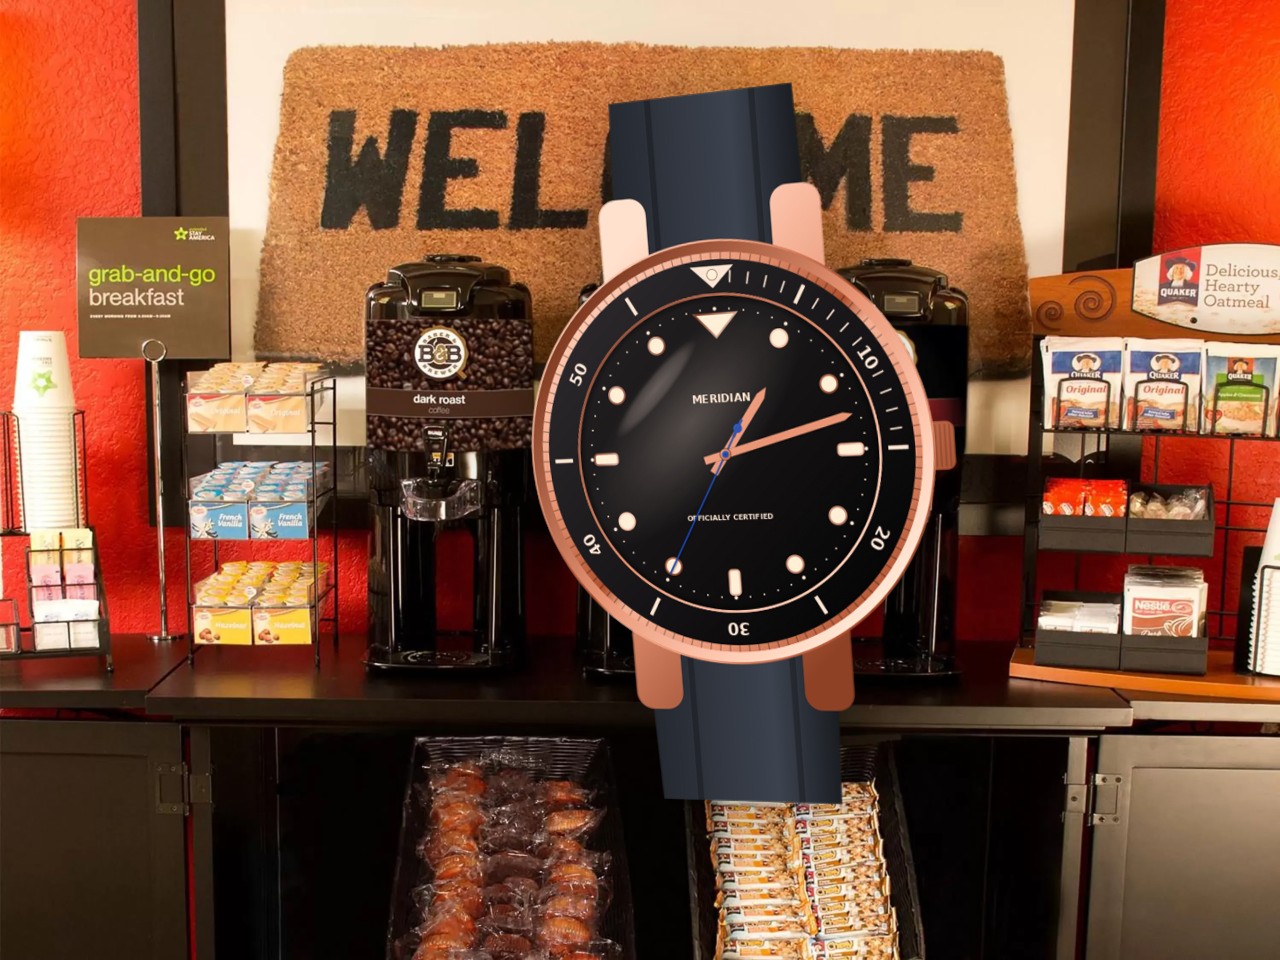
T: 1.12.35
